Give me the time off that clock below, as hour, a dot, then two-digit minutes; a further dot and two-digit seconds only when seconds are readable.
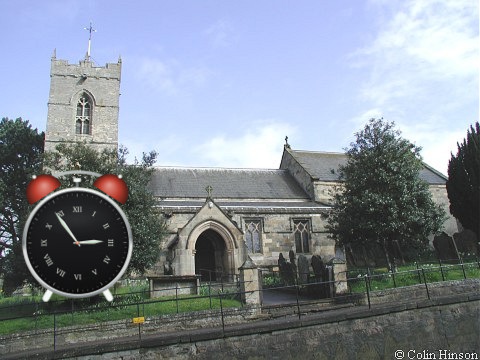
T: 2.54
